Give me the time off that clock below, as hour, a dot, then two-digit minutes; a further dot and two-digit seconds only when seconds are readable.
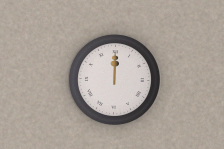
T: 12.00
